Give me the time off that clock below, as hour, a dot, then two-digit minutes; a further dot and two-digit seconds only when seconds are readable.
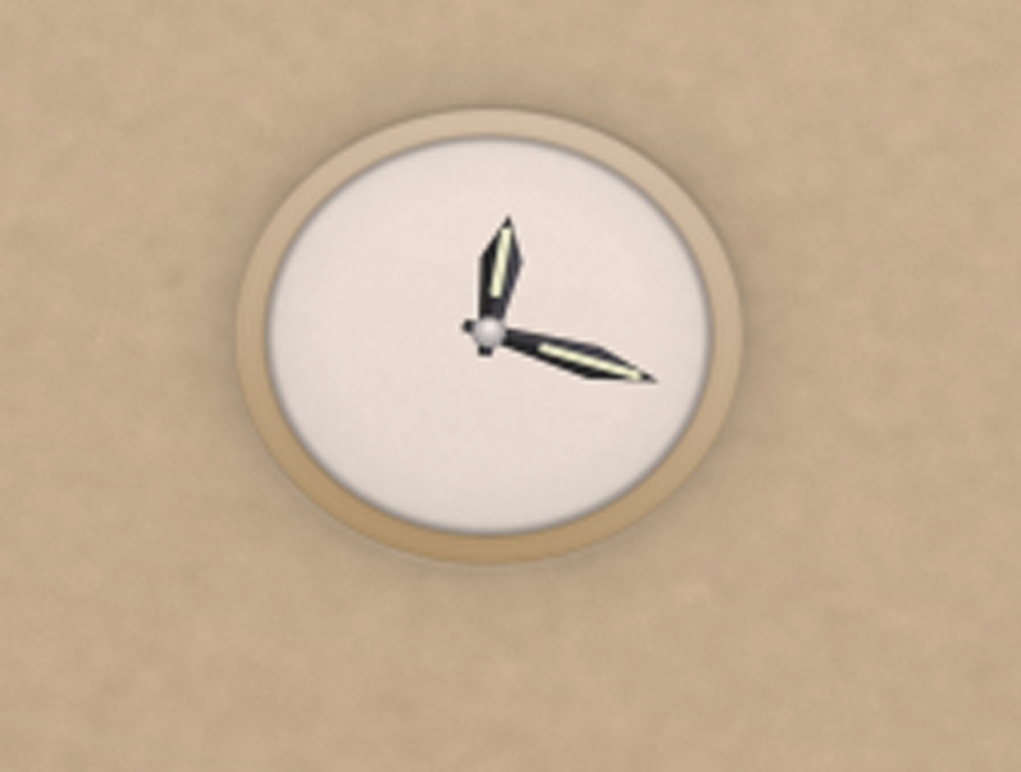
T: 12.18
